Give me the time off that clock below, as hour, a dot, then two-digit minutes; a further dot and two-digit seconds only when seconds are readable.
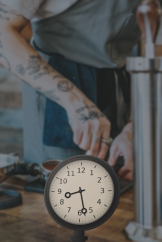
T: 8.28
